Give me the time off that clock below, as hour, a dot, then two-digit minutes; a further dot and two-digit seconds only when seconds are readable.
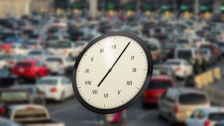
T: 7.05
